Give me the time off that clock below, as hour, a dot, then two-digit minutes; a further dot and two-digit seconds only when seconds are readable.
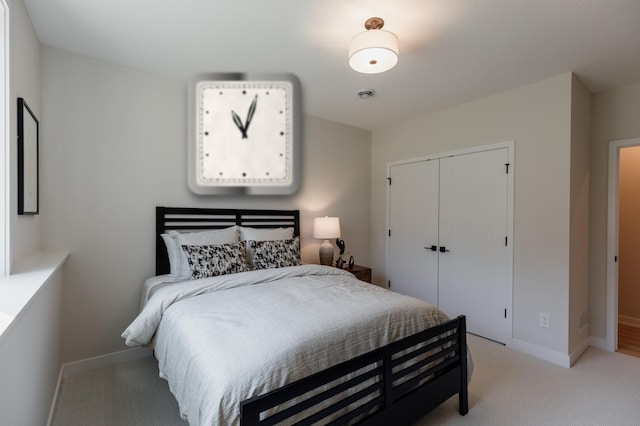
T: 11.03
